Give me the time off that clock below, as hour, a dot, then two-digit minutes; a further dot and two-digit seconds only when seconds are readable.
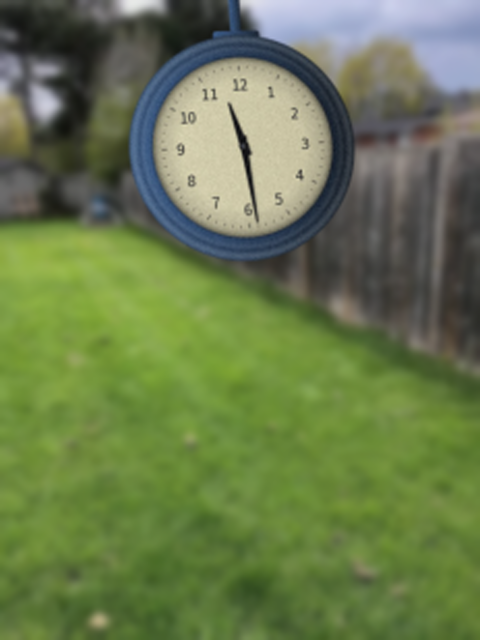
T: 11.29
